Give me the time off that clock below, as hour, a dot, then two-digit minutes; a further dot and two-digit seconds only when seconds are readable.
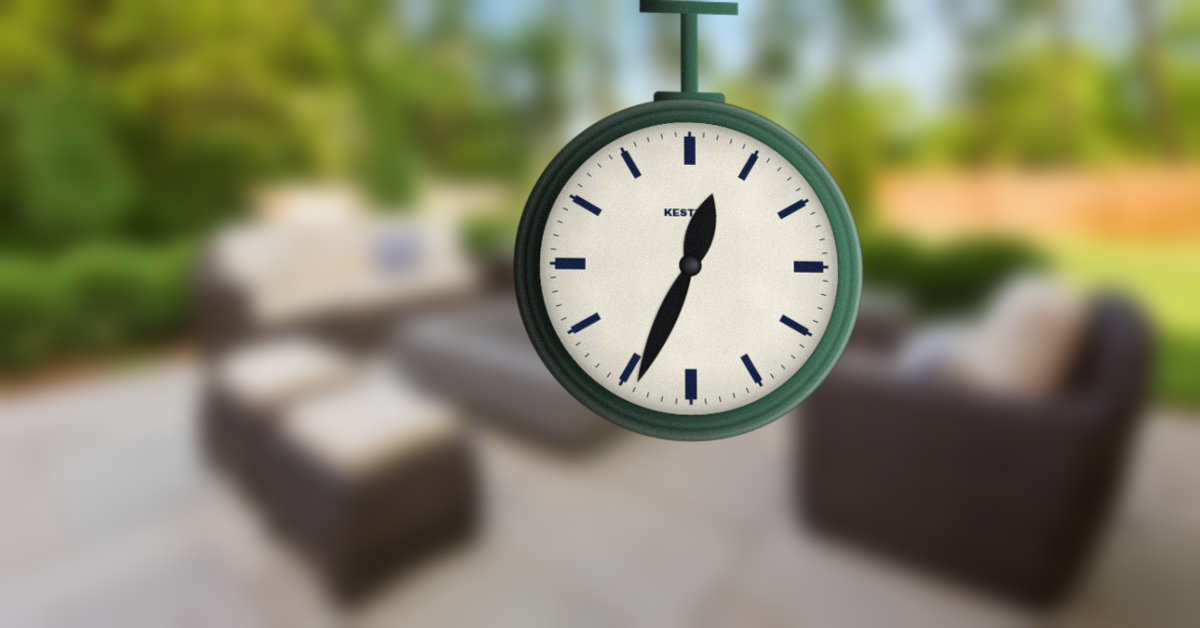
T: 12.34
